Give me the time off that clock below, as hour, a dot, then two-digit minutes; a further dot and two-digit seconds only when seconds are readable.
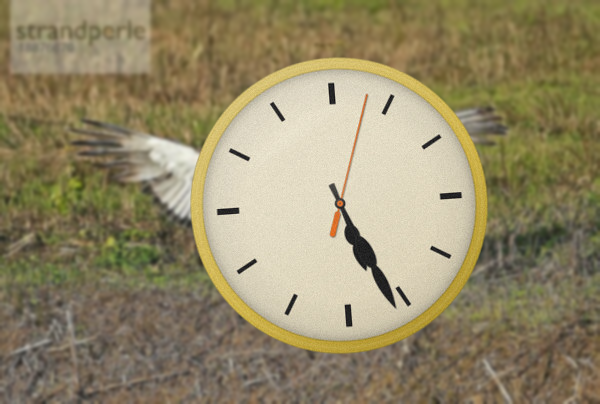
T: 5.26.03
